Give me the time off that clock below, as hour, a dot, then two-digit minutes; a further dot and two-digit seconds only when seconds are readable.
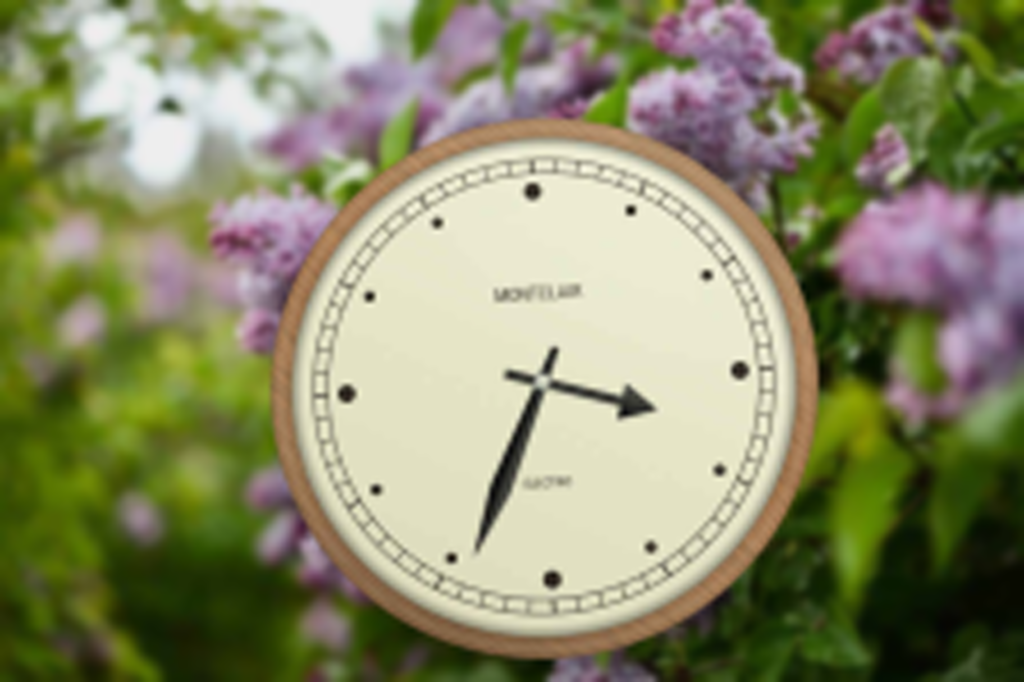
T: 3.34
